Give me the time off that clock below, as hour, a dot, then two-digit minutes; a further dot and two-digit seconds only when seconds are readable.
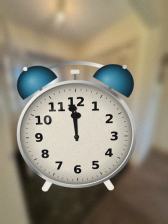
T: 11.59
